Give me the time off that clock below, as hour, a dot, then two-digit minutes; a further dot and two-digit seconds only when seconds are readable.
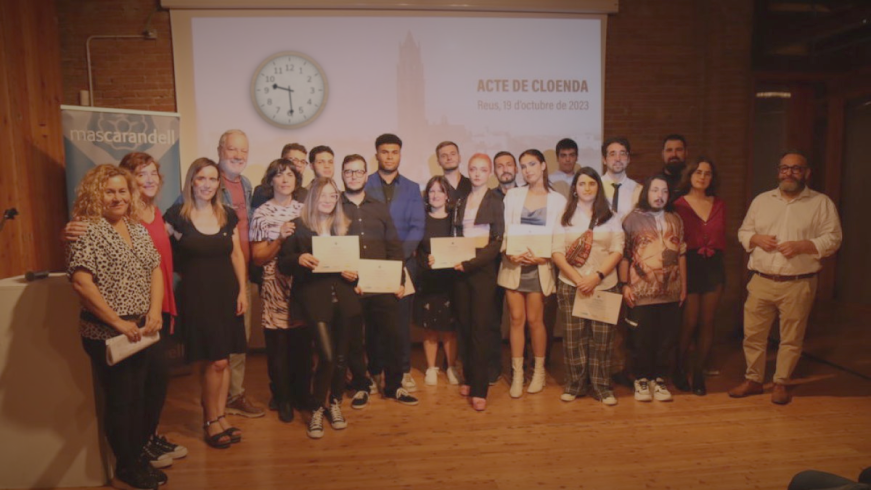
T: 9.29
